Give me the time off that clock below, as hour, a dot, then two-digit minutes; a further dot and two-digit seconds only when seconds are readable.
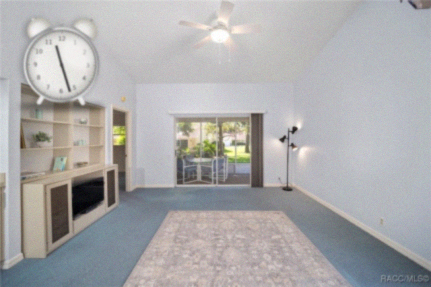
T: 11.27
